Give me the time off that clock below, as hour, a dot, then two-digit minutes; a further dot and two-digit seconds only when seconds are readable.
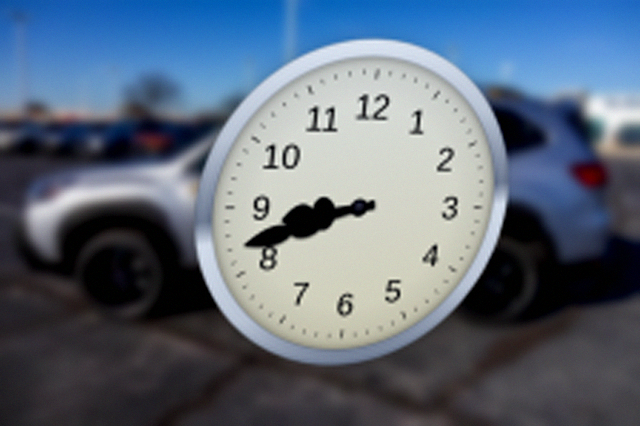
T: 8.42
